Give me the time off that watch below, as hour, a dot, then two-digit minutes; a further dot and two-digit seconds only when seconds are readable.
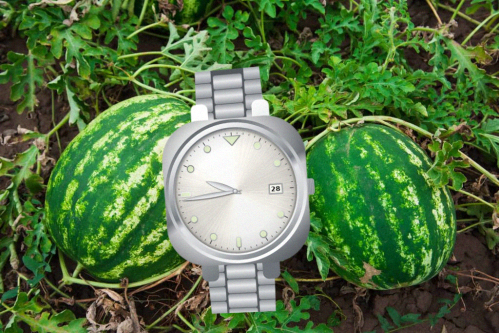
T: 9.44
